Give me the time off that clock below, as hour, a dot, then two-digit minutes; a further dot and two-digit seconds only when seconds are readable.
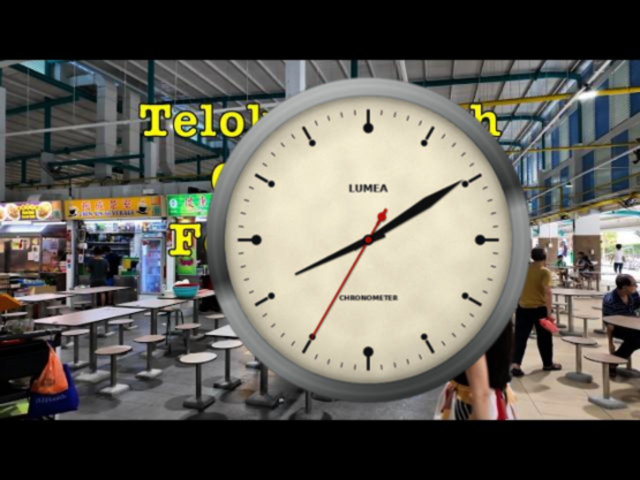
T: 8.09.35
